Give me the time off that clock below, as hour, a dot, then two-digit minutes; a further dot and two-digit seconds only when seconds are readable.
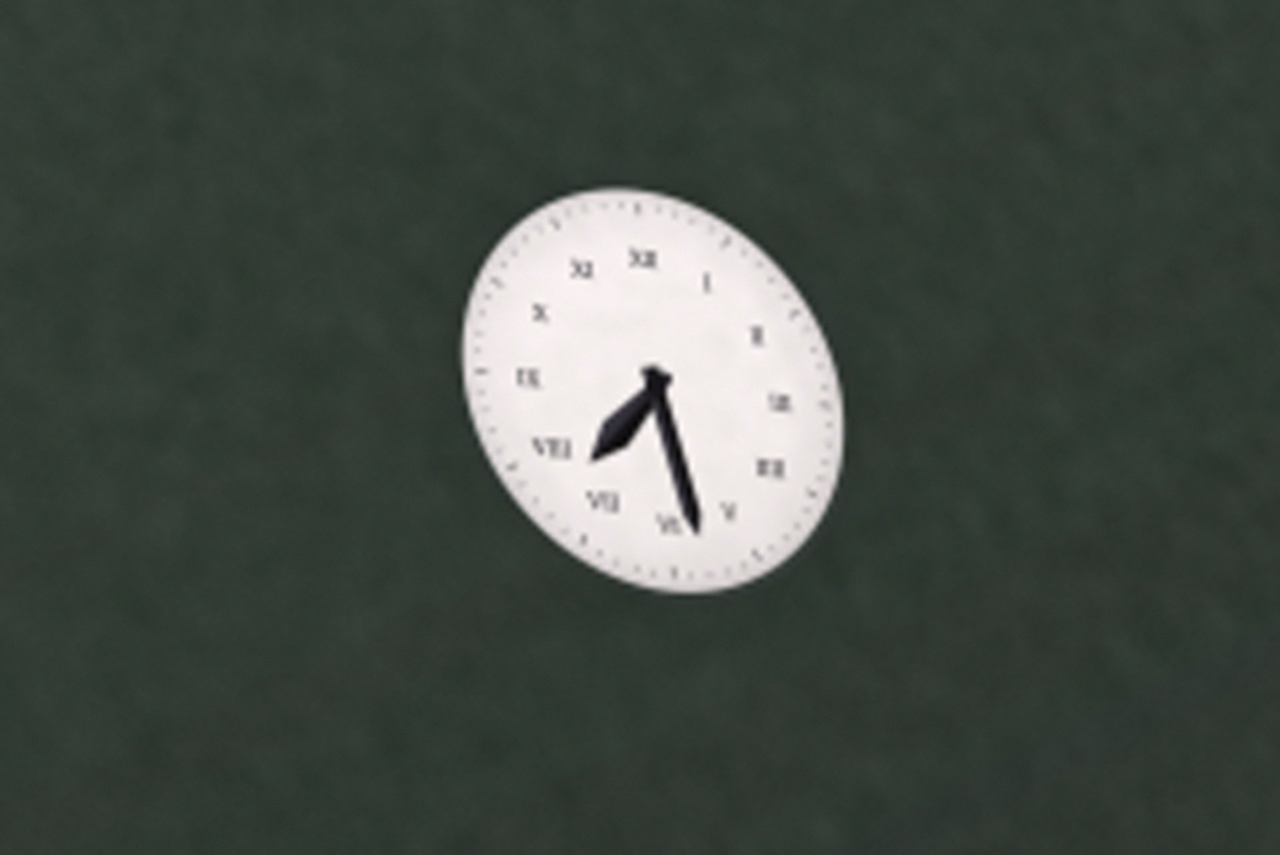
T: 7.28
